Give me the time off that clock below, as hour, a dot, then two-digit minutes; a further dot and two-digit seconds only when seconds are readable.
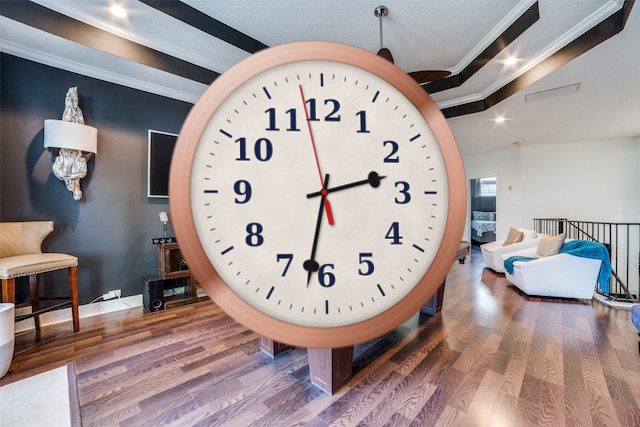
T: 2.31.58
